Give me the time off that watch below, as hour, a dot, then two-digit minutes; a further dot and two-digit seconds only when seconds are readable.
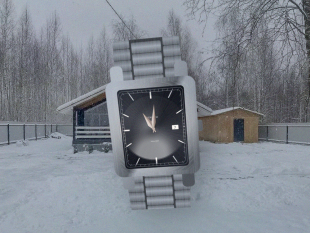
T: 11.01
